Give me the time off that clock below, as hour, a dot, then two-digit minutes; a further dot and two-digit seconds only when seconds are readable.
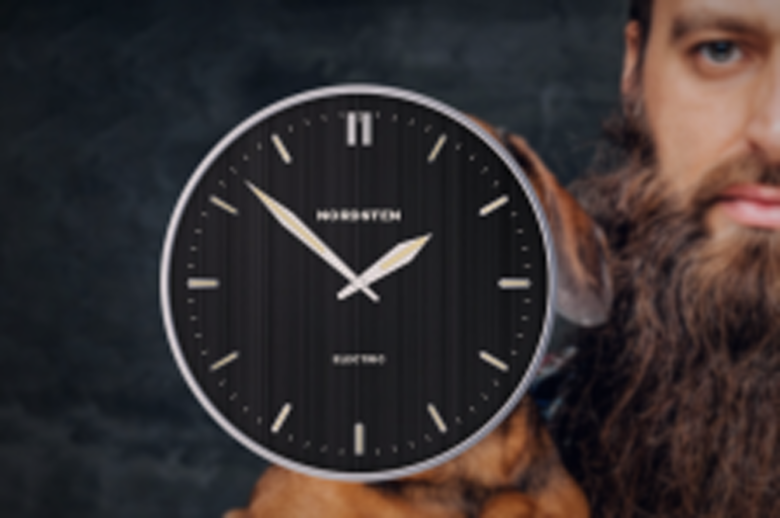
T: 1.52
